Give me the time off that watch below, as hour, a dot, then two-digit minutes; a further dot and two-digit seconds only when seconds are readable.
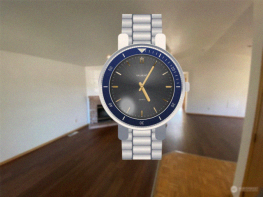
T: 5.05
